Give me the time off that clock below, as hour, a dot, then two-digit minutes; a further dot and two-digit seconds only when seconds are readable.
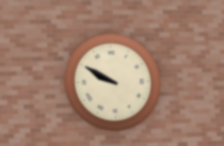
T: 9.50
